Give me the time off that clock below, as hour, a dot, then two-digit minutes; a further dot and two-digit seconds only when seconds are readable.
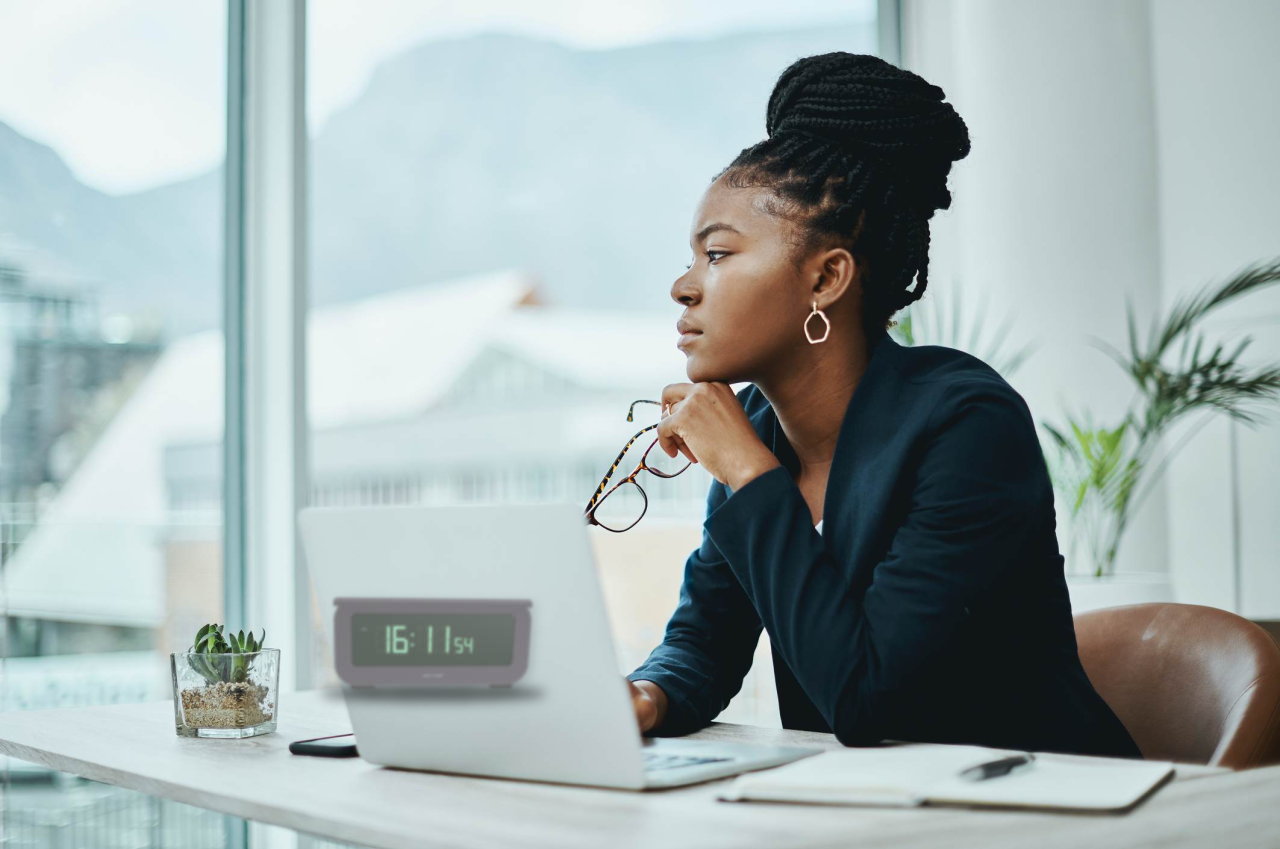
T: 16.11.54
